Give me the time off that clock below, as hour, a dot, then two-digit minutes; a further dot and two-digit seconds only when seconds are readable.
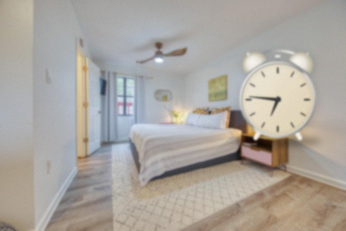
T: 6.46
